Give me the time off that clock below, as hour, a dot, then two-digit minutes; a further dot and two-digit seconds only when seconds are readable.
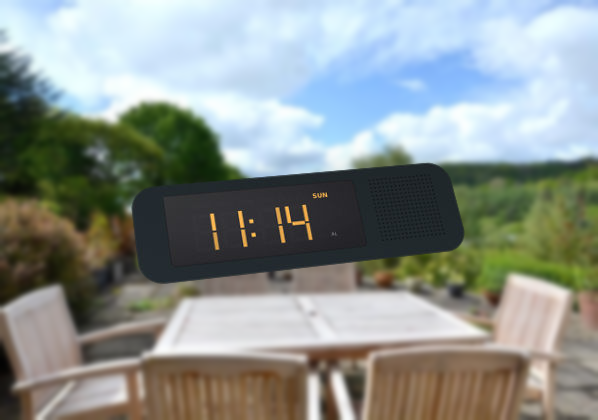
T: 11.14
